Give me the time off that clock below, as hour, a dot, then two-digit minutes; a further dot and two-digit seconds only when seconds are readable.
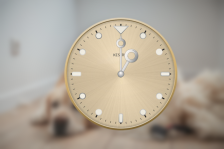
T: 1.00
